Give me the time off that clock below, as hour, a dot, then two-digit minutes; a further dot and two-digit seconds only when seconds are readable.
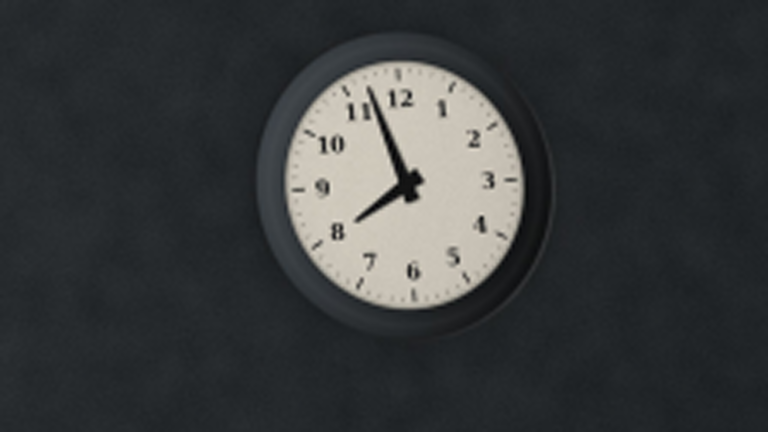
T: 7.57
